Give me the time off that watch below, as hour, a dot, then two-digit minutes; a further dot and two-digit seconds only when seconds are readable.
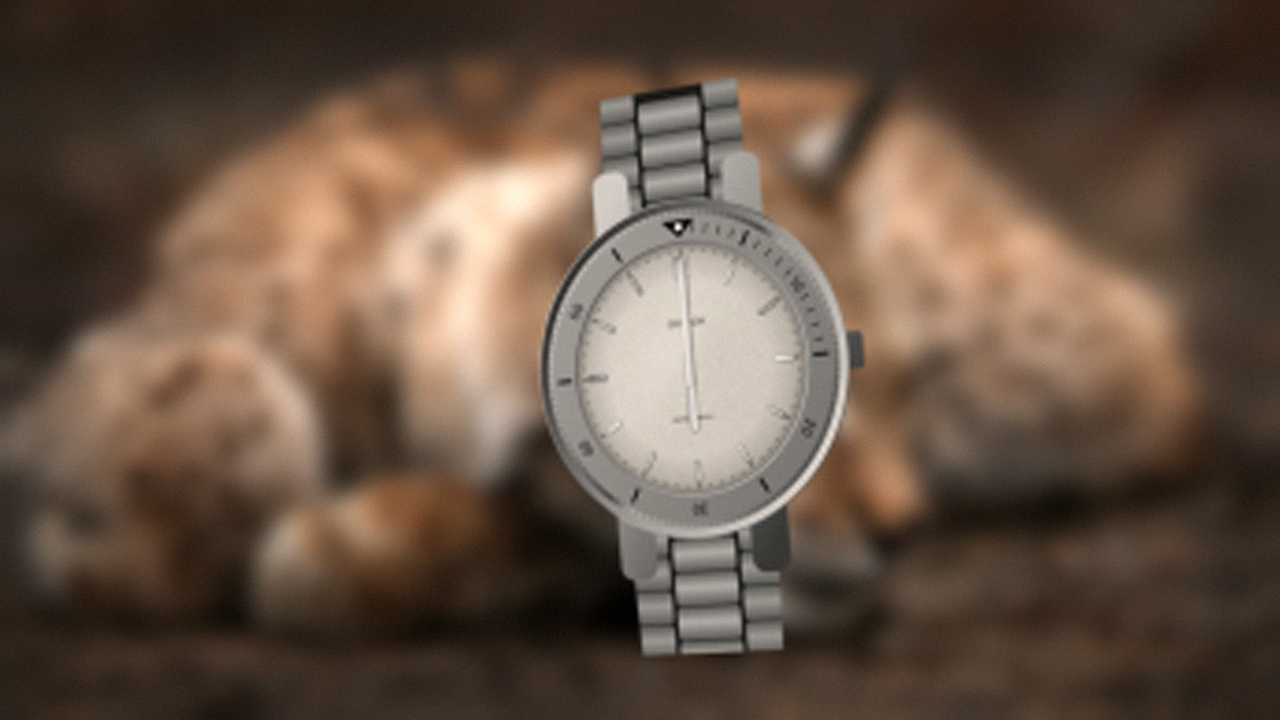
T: 6.00
